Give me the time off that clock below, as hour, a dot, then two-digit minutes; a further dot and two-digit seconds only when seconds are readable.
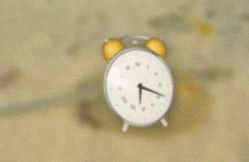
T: 6.19
